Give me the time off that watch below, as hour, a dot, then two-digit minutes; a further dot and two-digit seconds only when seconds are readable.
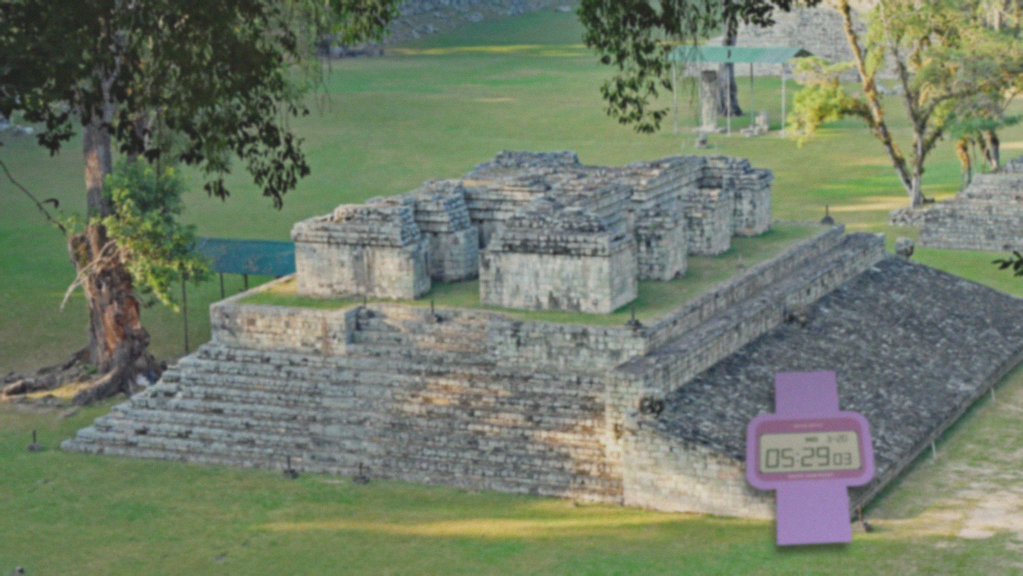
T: 5.29.03
